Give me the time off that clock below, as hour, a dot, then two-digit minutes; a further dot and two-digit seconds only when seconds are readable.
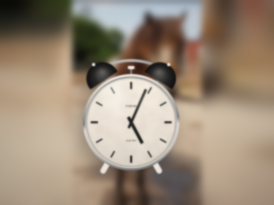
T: 5.04
